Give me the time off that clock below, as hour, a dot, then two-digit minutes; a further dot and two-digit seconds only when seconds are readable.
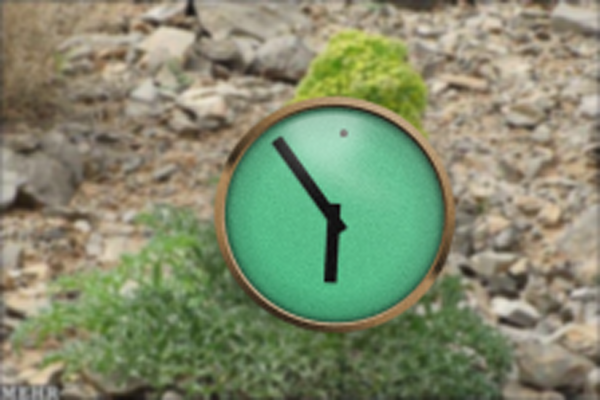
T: 5.53
